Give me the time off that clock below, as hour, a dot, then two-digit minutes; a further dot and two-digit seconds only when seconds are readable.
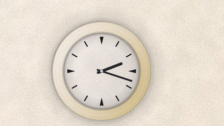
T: 2.18
